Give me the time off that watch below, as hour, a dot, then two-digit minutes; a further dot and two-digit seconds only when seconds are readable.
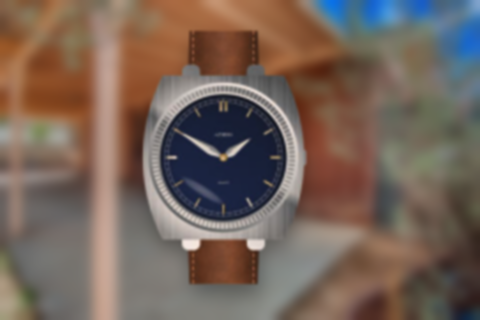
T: 1.50
